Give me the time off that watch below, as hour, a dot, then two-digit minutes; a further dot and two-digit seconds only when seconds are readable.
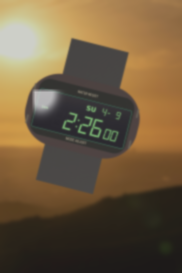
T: 2.26.00
